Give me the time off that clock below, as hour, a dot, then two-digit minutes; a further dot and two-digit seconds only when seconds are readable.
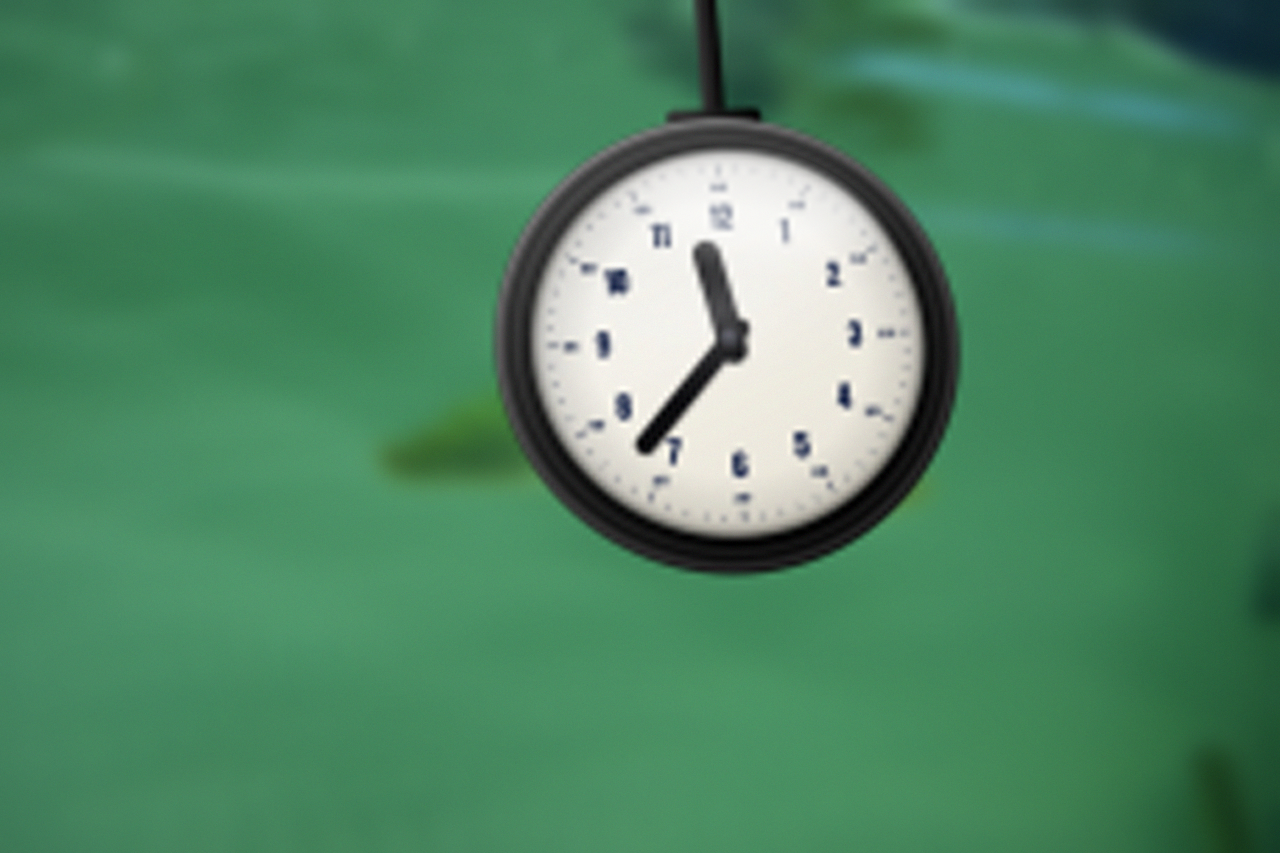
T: 11.37
